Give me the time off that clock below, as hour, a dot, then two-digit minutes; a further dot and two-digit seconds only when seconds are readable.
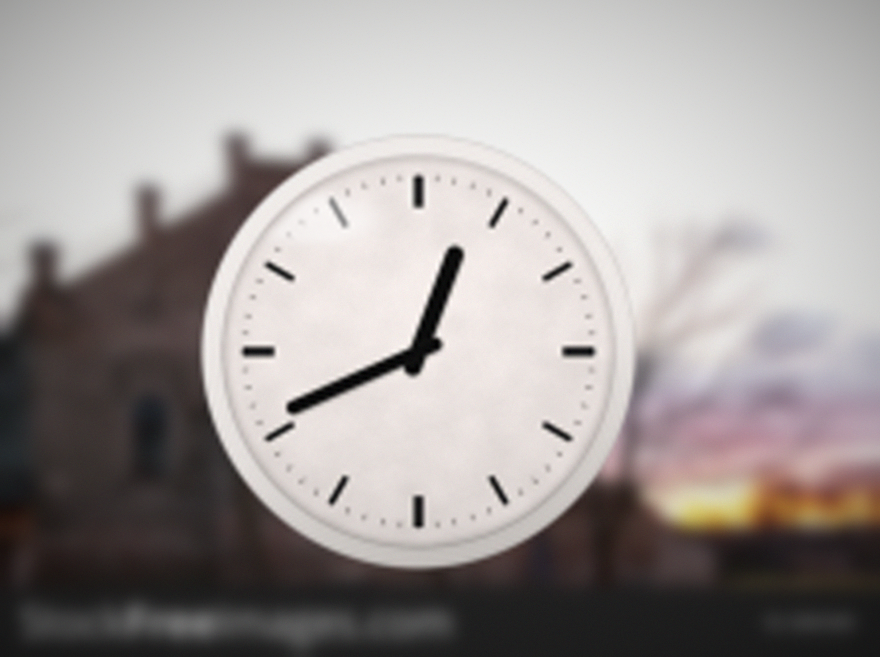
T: 12.41
